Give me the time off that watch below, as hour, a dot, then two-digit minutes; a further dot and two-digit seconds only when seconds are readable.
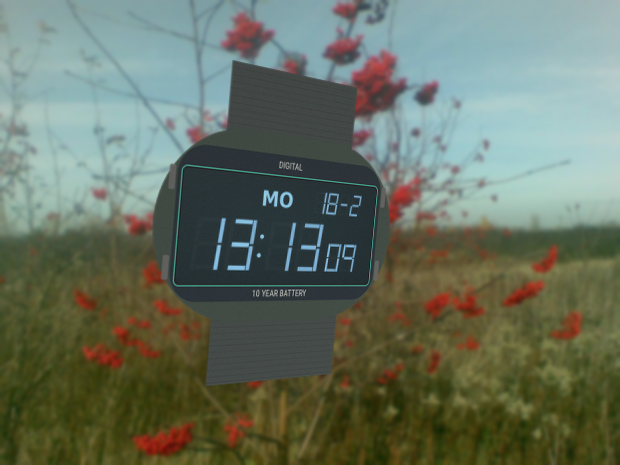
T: 13.13.09
